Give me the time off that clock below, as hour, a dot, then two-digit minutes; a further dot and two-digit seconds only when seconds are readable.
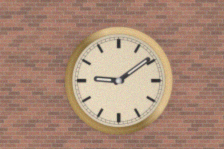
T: 9.09
